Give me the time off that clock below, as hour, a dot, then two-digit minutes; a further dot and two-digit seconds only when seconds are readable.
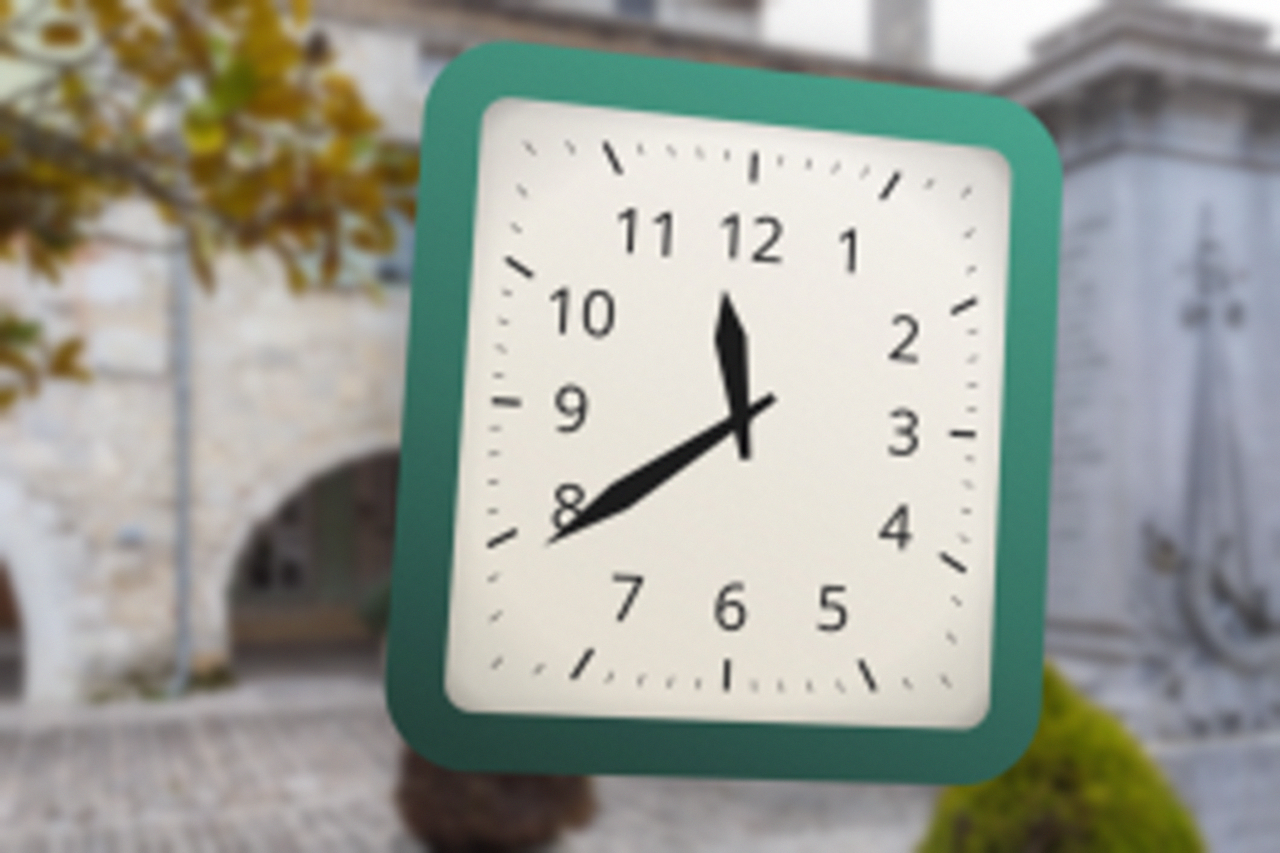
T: 11.39
